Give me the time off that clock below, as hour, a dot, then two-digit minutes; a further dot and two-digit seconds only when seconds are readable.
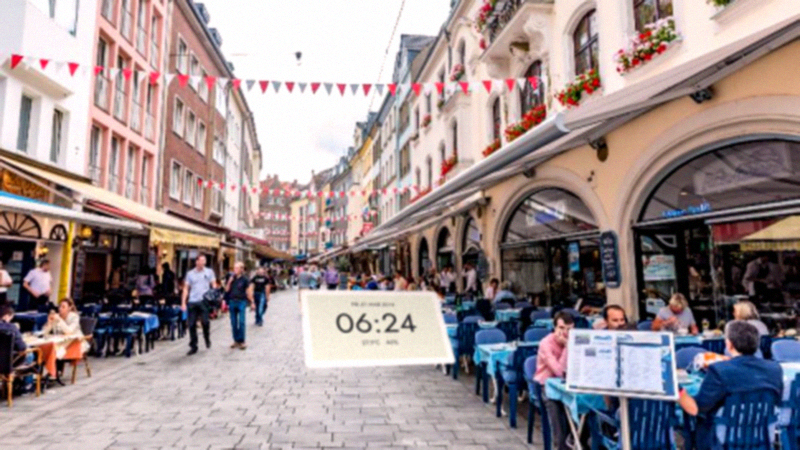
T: 6.24
